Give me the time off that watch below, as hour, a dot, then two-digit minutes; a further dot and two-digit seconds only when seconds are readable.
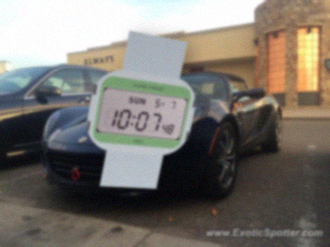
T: 10.07
